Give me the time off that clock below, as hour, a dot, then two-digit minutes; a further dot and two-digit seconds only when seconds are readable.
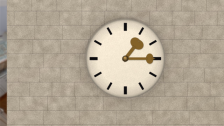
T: 1.15
